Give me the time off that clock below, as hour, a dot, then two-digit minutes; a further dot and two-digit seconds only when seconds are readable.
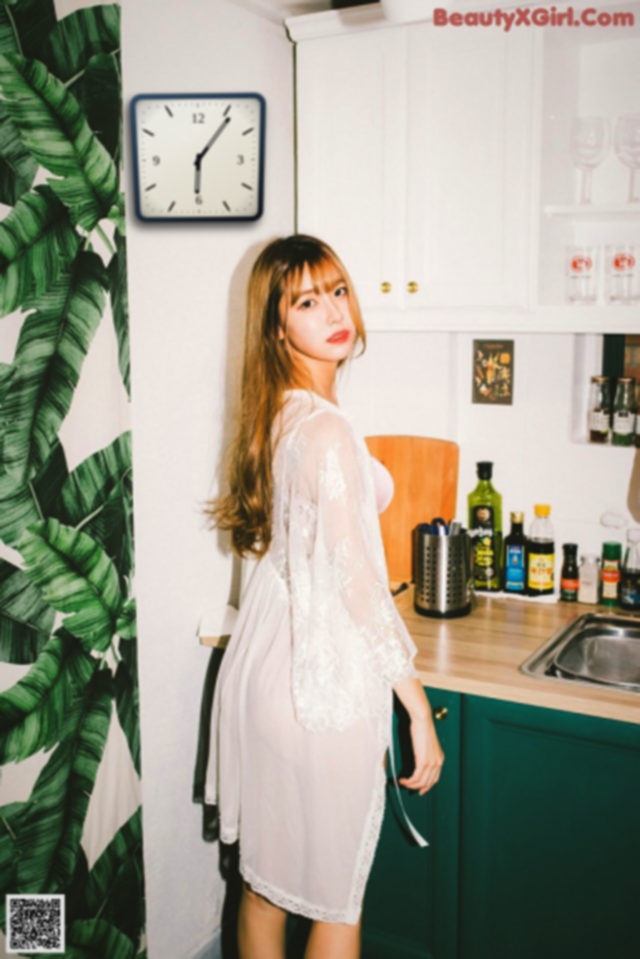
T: 6.06
